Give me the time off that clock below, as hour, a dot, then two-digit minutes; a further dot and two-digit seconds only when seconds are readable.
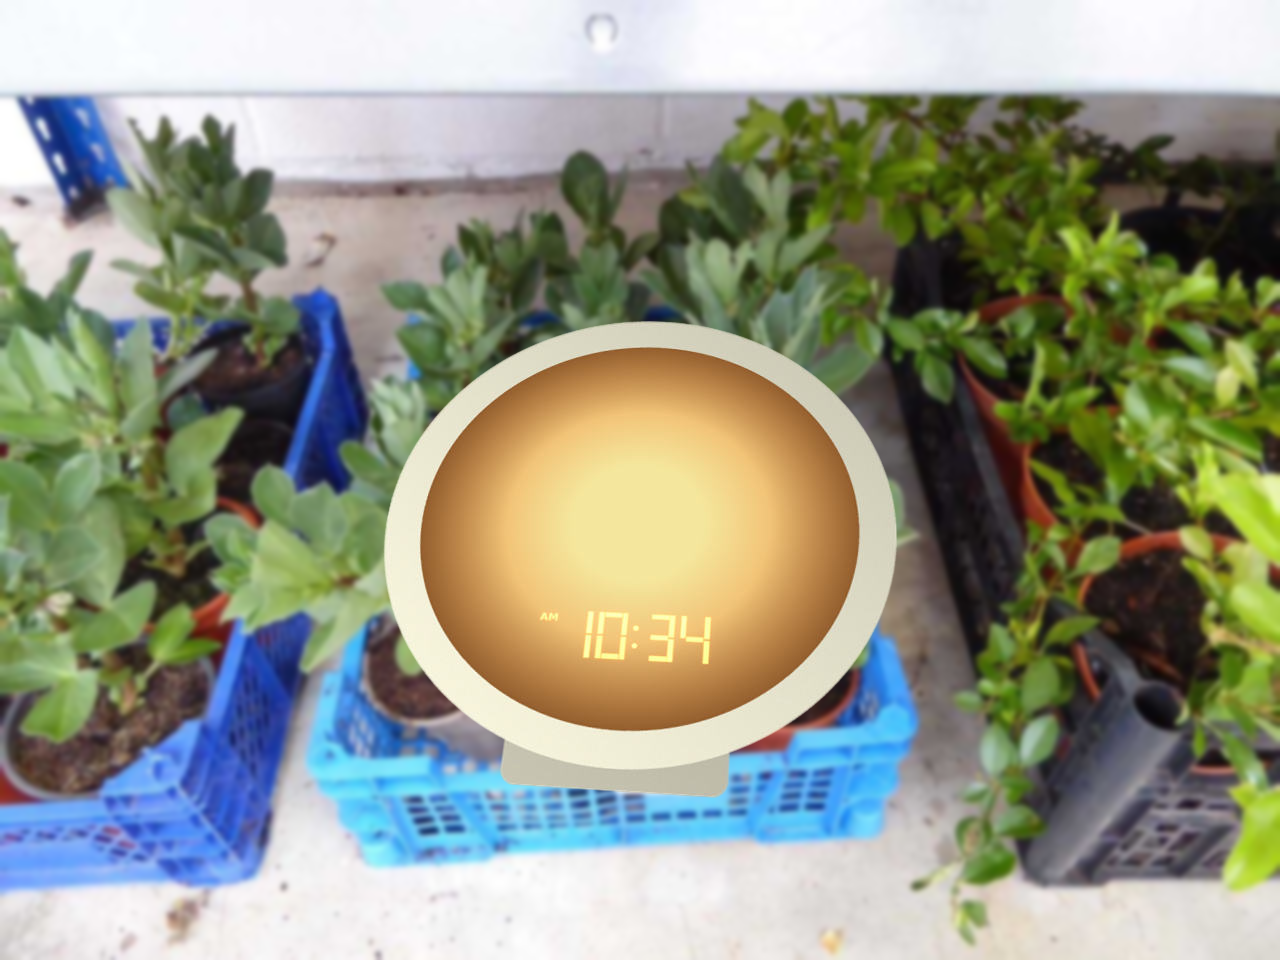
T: 10.34
